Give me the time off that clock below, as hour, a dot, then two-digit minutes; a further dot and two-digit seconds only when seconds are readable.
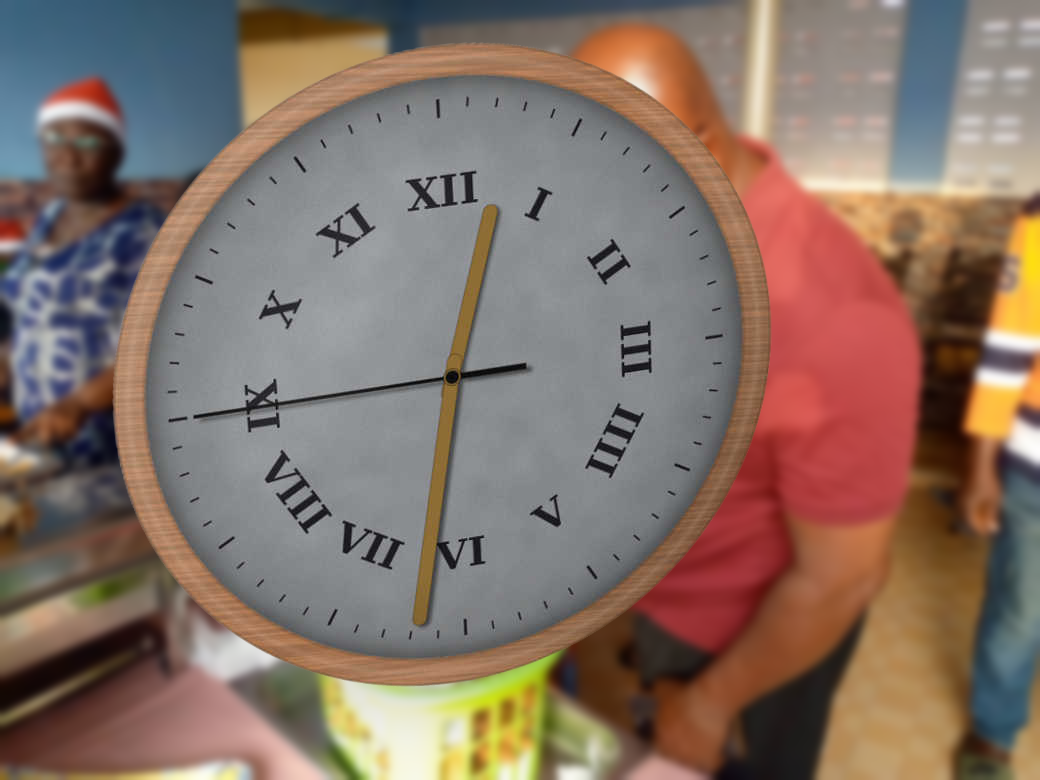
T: 12.31.45
